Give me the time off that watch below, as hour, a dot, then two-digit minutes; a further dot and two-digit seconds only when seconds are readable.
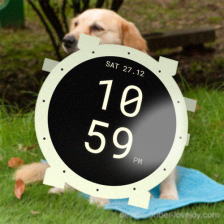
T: 10.59
